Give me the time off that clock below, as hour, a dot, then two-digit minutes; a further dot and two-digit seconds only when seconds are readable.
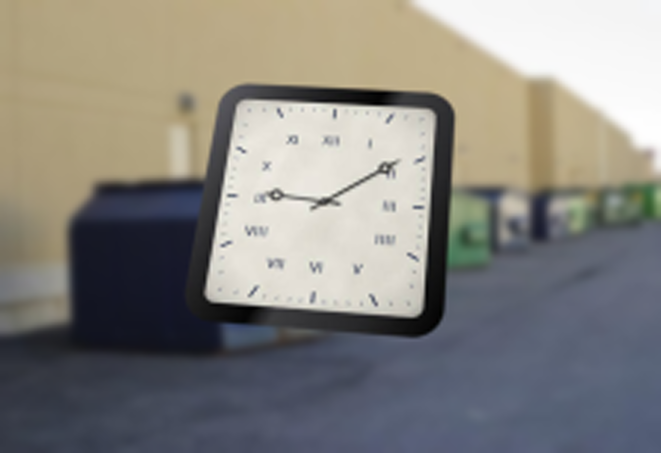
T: 9.09
